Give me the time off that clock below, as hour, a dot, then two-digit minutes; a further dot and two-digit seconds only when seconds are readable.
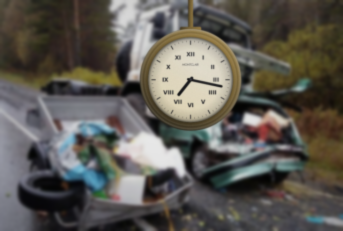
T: 7.17
